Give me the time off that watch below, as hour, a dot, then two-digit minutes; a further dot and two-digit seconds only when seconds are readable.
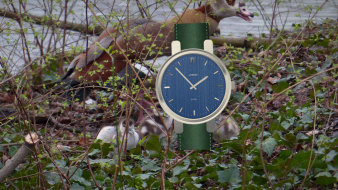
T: 1.53
